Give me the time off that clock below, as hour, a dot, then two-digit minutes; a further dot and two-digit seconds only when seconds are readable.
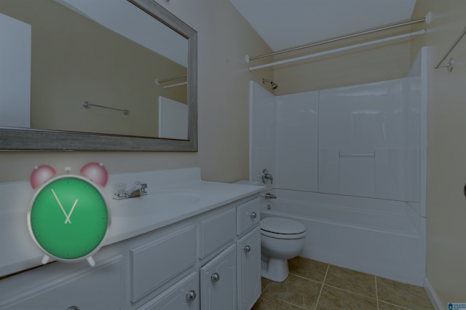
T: 12.55
